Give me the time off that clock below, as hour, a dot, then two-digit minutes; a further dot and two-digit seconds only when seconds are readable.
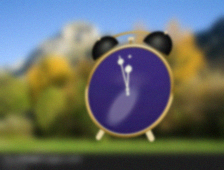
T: 11.57
